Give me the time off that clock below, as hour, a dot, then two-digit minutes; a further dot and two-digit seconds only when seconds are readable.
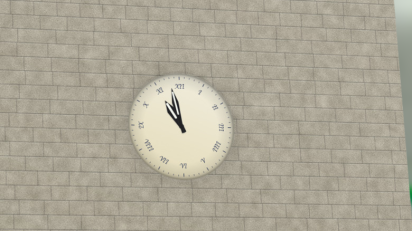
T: 10.58
